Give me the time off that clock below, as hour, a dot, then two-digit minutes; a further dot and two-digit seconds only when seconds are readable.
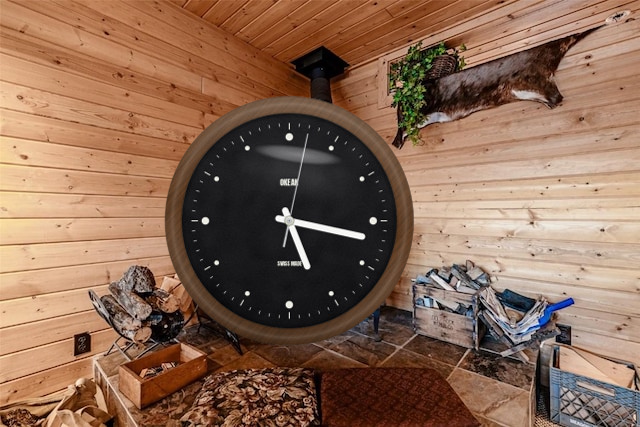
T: 5.17.02
